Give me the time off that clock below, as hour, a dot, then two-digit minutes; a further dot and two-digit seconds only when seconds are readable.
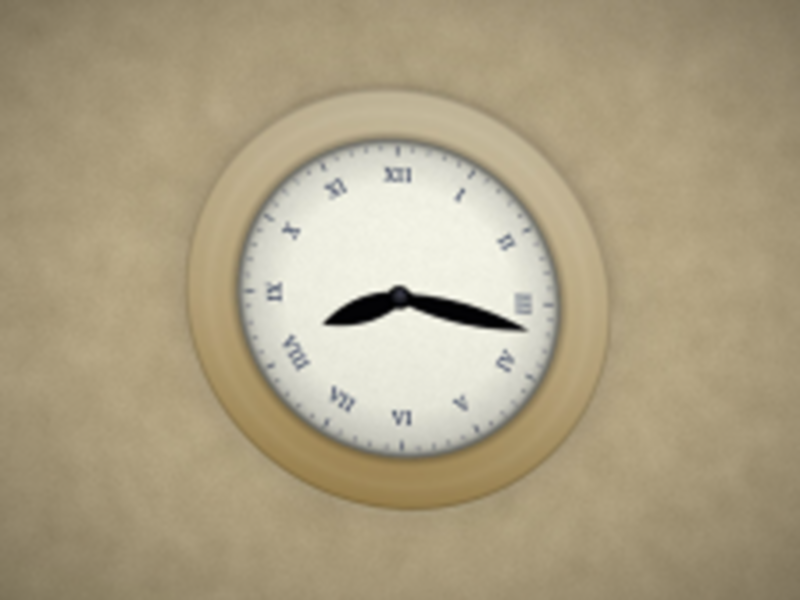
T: 8.17
